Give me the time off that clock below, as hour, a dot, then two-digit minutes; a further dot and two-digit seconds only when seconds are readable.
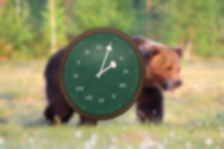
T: 2.04
